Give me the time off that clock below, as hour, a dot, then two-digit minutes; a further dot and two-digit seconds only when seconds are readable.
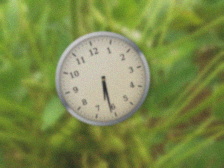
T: 6.31
